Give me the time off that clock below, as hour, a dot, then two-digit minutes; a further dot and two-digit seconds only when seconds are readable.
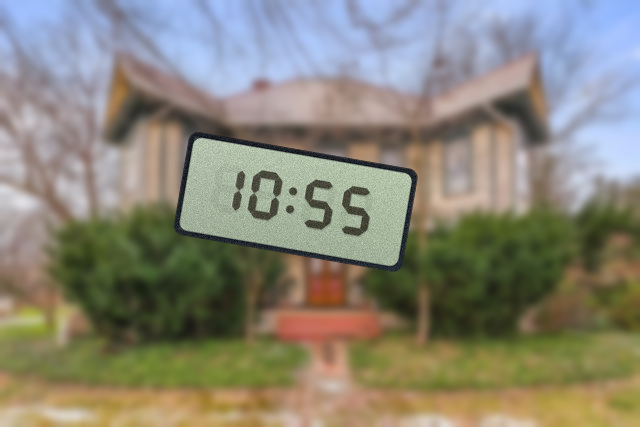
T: 10.55
